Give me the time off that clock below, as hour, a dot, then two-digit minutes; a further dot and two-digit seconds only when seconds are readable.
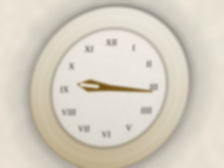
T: 9.16
